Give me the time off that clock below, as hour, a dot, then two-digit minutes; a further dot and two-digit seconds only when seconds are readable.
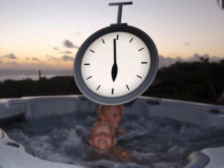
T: 5.59
